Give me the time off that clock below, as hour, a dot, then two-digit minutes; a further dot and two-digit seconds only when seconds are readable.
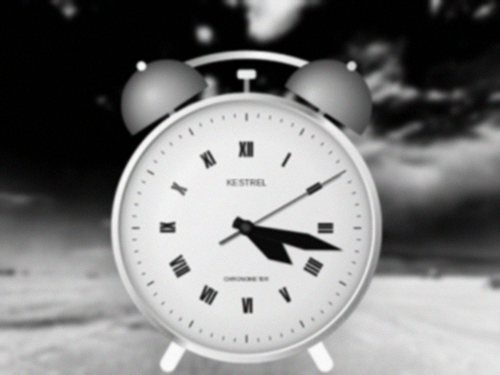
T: 4.17.10
